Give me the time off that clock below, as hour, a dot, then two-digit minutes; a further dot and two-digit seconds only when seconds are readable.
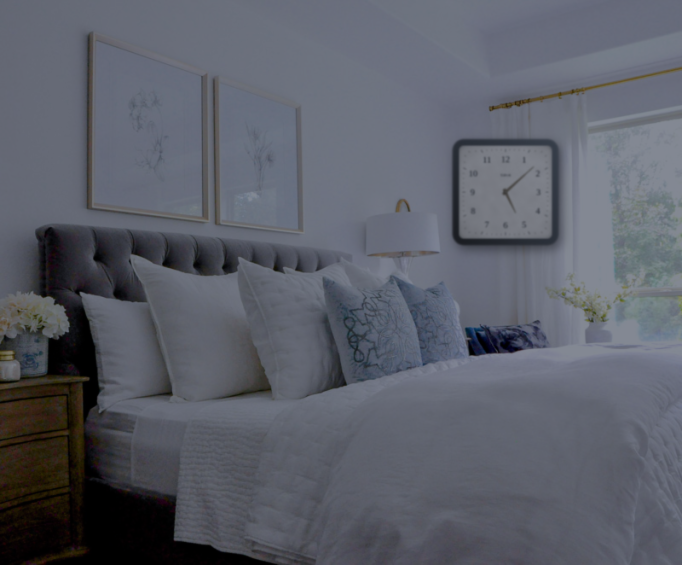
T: 5.08
